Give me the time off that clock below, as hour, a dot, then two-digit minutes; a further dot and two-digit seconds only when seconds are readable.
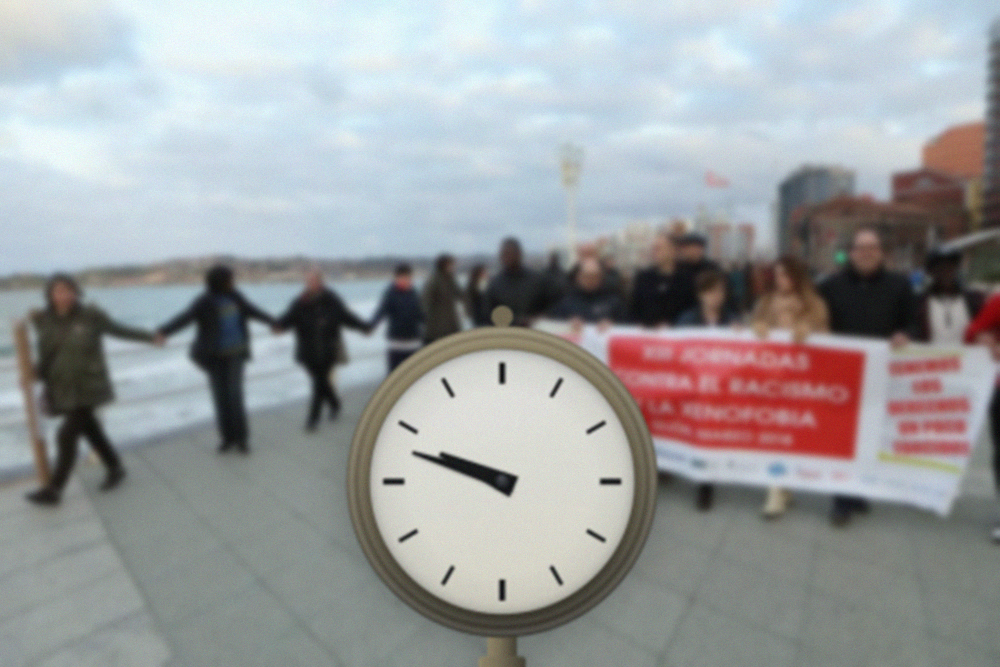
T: 9.48
